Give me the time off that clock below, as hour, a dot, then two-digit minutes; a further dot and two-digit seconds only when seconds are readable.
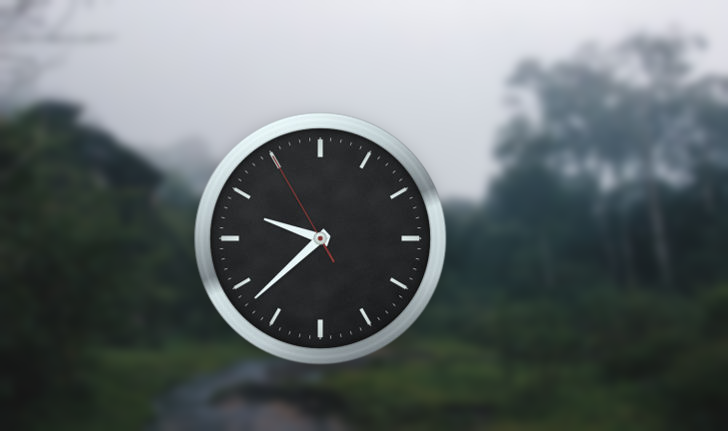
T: 9.37.55
